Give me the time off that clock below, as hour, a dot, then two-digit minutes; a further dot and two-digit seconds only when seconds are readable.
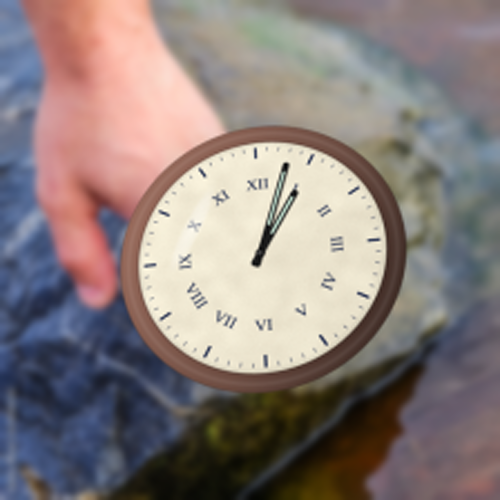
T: 1.03
